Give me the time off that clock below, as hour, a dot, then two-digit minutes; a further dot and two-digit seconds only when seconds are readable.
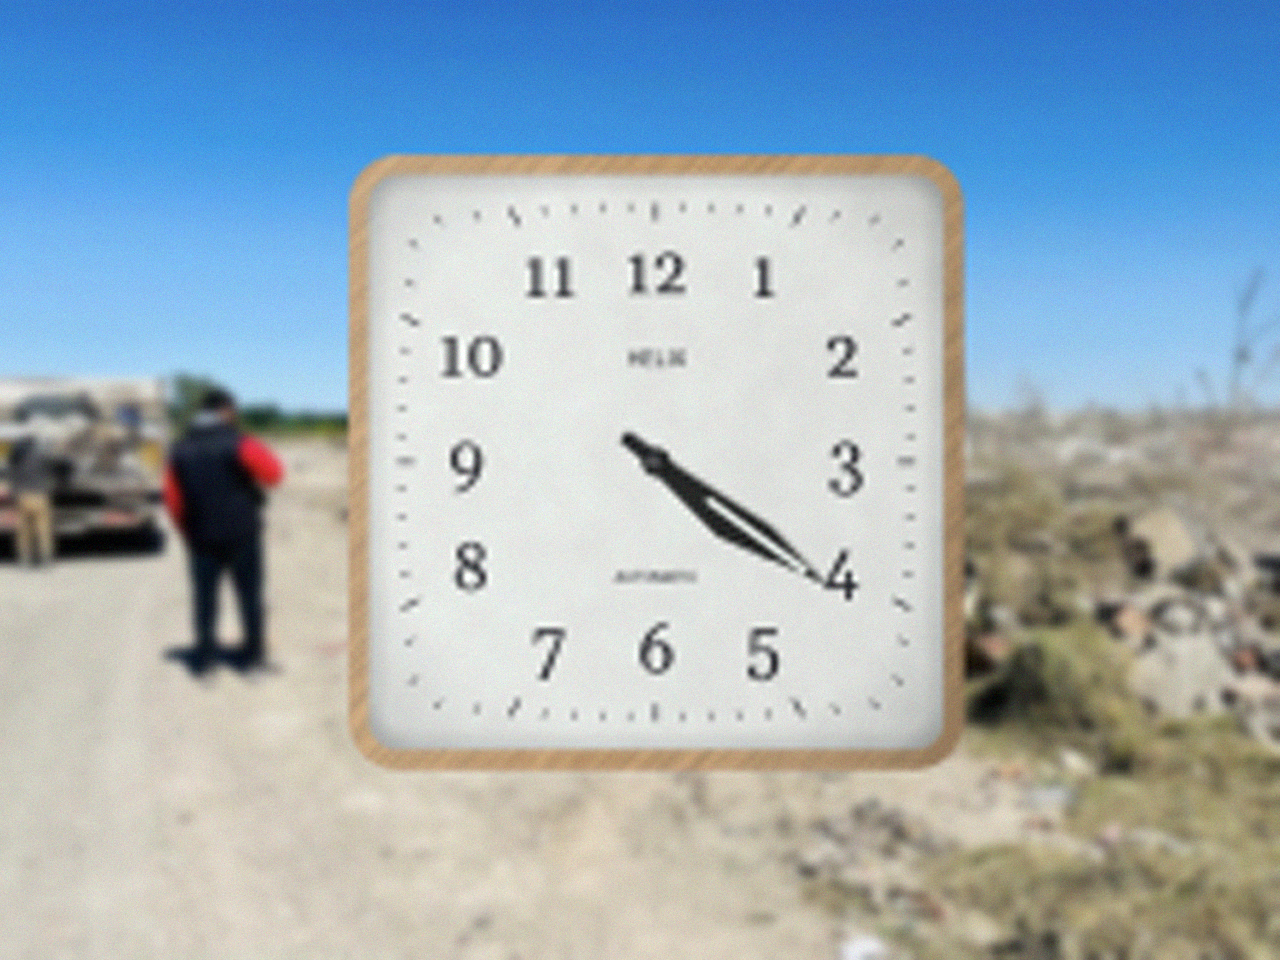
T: 4.21
